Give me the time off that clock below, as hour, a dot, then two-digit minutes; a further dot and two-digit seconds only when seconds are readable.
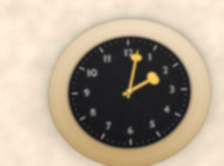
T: 2.02
